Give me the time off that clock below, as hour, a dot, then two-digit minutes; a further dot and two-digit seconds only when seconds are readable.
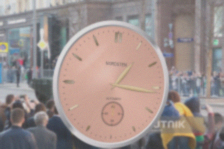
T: 1.16
